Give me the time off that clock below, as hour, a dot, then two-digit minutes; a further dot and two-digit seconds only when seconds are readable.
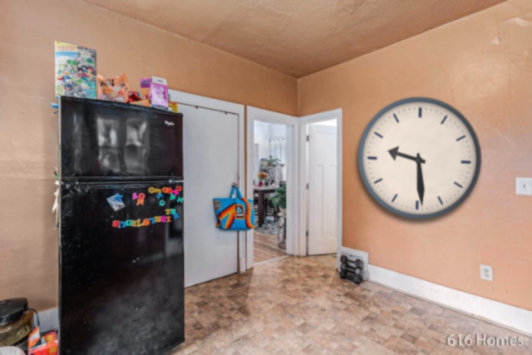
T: 9.29
